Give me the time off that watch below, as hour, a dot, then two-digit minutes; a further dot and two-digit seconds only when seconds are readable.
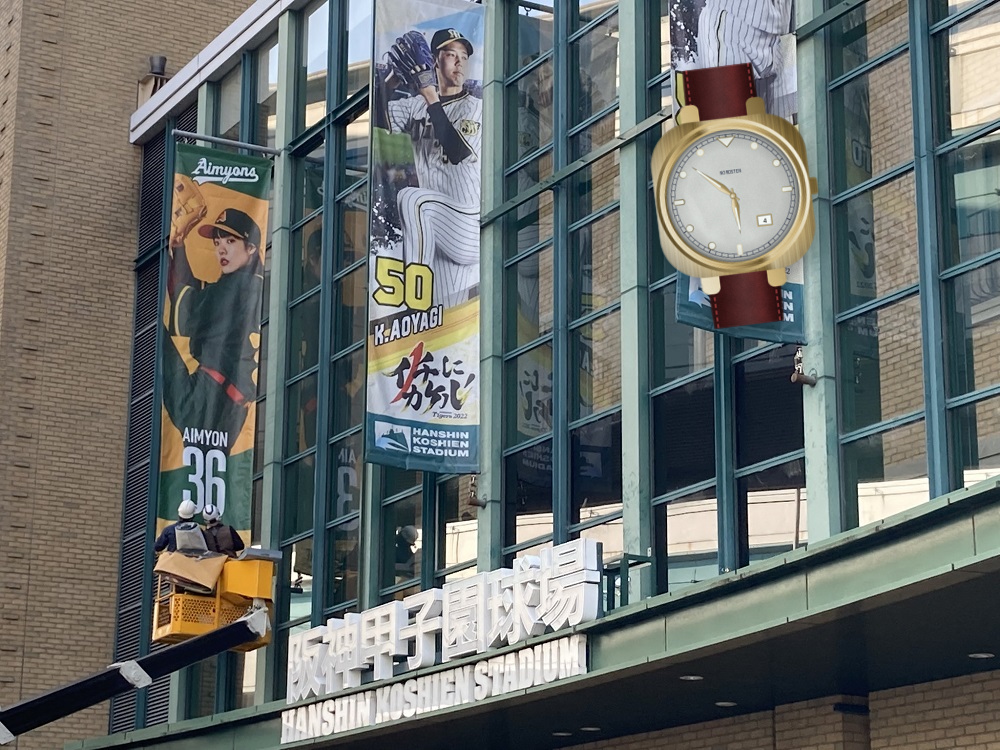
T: 5.52
